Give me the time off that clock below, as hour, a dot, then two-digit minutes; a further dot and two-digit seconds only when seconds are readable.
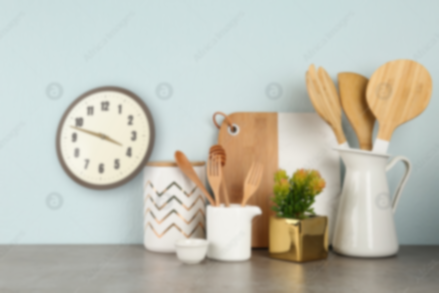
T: 3.48
